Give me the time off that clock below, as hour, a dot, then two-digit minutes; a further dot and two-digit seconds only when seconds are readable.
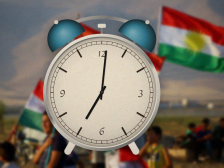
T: 7.01
